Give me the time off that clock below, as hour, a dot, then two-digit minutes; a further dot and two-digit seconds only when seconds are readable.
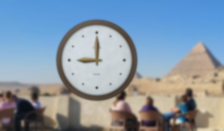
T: 9.00
